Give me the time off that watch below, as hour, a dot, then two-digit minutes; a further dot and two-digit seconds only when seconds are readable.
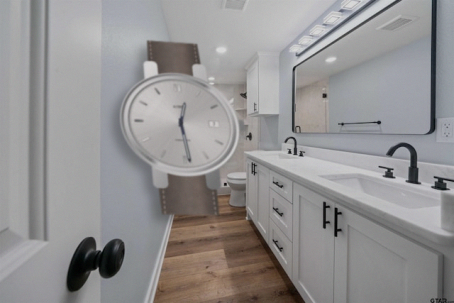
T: 12.29
